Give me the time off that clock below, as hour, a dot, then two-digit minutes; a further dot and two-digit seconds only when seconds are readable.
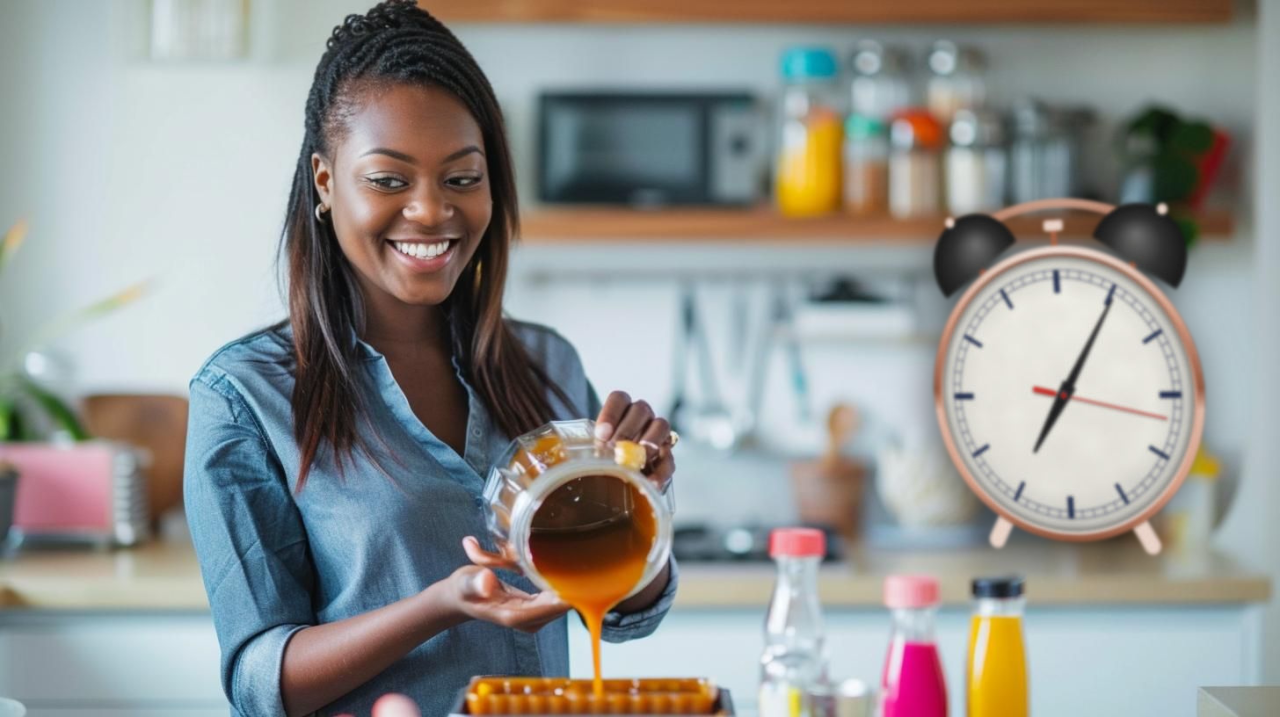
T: 7.05.17
